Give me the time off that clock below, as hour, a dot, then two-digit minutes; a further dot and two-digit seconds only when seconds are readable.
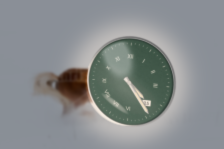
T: 4.24
